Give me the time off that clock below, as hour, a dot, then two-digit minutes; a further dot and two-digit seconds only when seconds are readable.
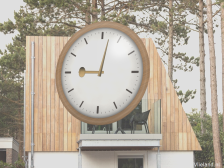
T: 9.02
